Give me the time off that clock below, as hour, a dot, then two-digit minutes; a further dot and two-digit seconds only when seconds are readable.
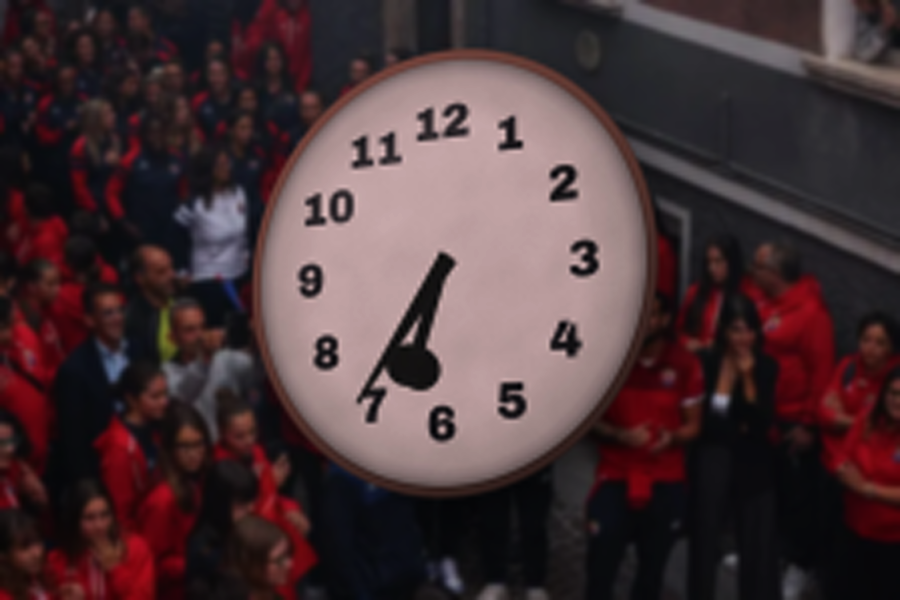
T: 6.36
